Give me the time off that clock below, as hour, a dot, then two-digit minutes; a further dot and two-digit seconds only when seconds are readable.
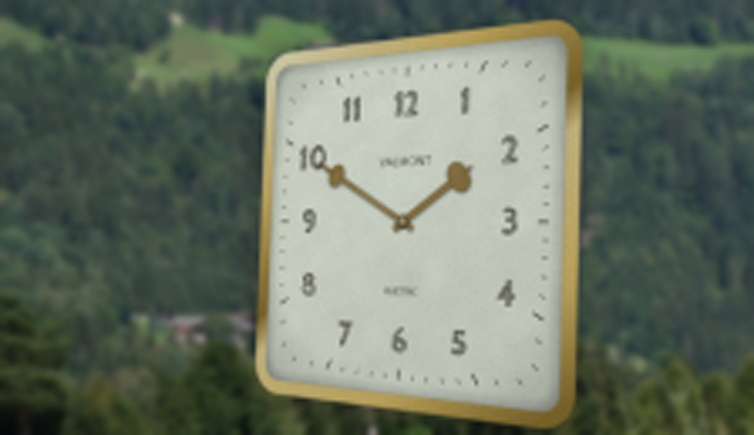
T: 1.50
